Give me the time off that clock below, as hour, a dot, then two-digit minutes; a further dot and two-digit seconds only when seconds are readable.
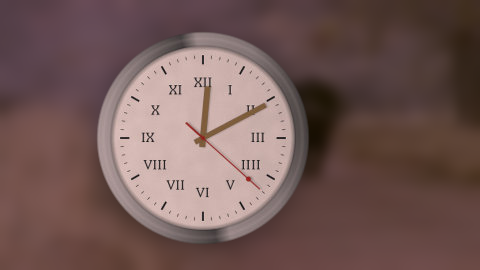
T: 12.10.22
